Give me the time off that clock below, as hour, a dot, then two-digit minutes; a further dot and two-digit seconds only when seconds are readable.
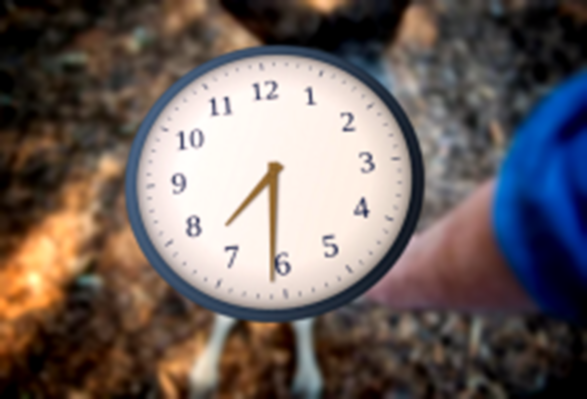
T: 7.31
